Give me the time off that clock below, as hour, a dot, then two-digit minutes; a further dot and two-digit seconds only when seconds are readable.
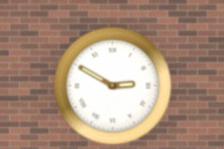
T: 2.50
